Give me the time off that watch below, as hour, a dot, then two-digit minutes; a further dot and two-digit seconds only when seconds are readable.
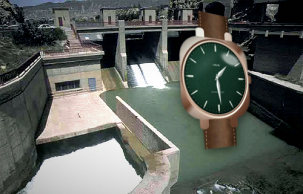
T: 1.29
